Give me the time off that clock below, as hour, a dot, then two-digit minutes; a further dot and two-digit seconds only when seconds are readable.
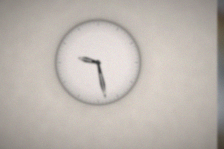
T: 9.28
